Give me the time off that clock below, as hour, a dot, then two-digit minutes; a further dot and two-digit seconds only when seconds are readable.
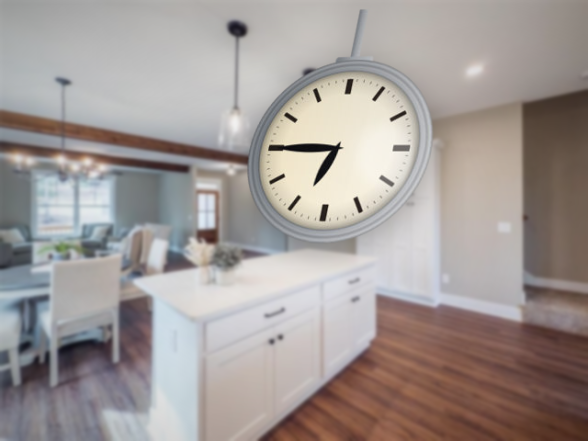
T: 6.45
